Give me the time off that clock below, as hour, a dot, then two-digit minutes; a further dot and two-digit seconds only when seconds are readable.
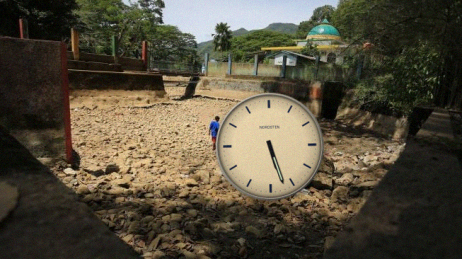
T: 5.27
